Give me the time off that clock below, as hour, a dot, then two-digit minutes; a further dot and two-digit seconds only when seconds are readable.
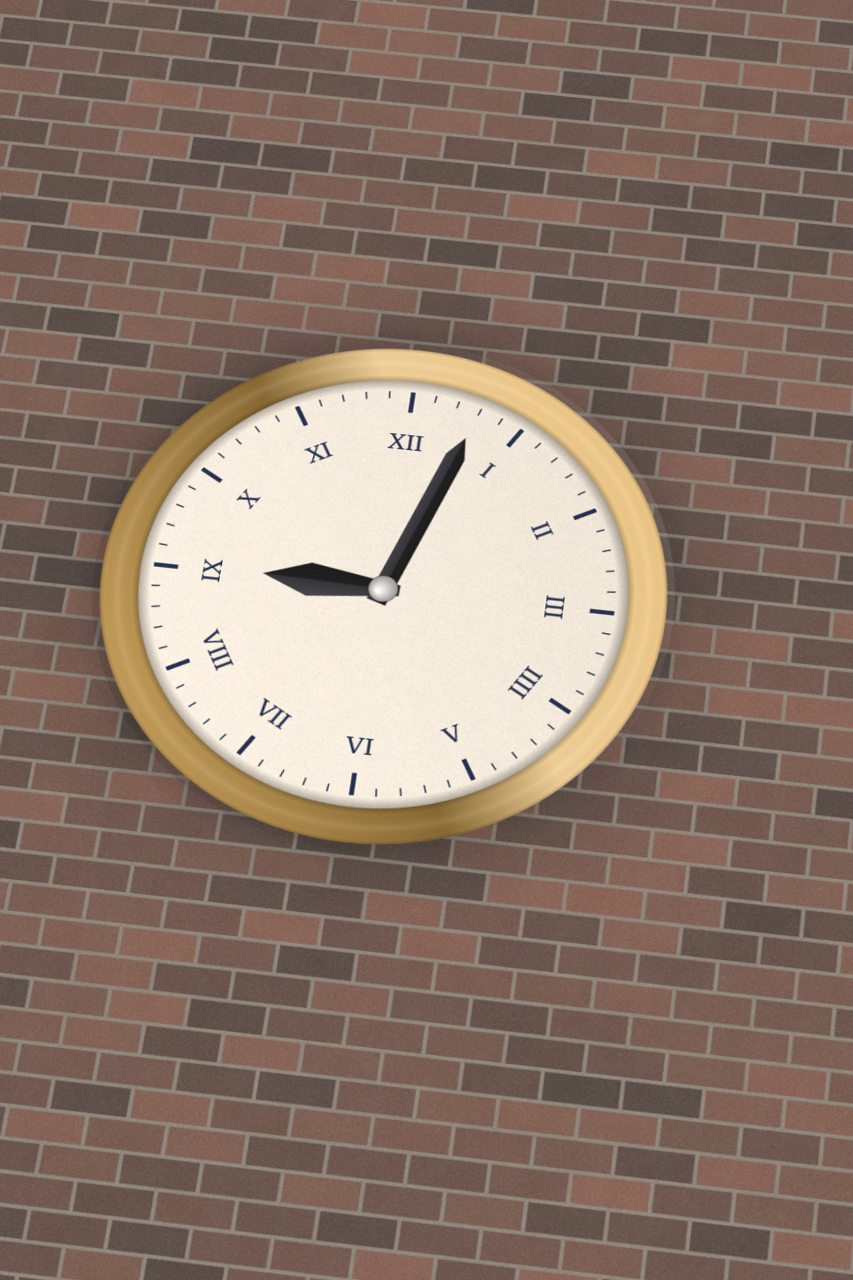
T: 9.03
